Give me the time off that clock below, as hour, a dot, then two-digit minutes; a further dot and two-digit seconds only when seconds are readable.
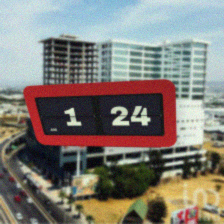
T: 1.24
